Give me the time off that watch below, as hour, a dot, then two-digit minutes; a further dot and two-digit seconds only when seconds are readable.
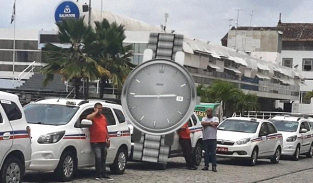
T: 2.44
